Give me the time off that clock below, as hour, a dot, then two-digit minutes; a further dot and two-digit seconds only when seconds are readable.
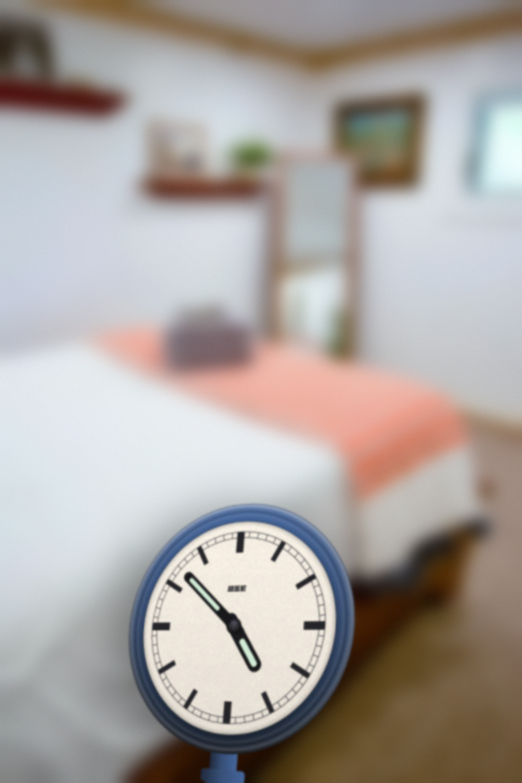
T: 4.52
